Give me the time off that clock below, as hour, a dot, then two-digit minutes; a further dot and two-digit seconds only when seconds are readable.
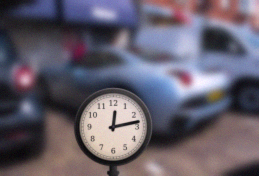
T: 12.13
